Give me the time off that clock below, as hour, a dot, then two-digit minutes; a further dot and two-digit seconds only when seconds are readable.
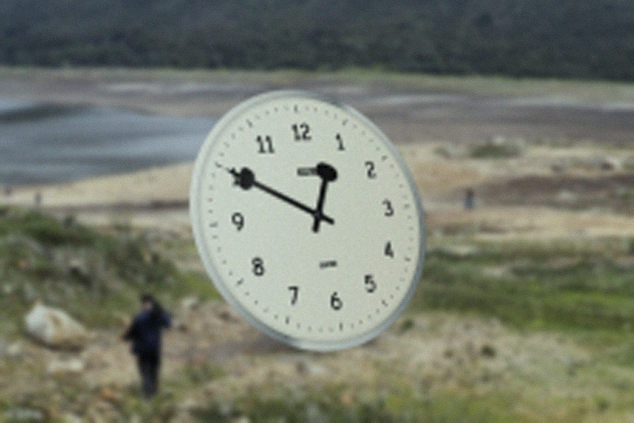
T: 12.50
